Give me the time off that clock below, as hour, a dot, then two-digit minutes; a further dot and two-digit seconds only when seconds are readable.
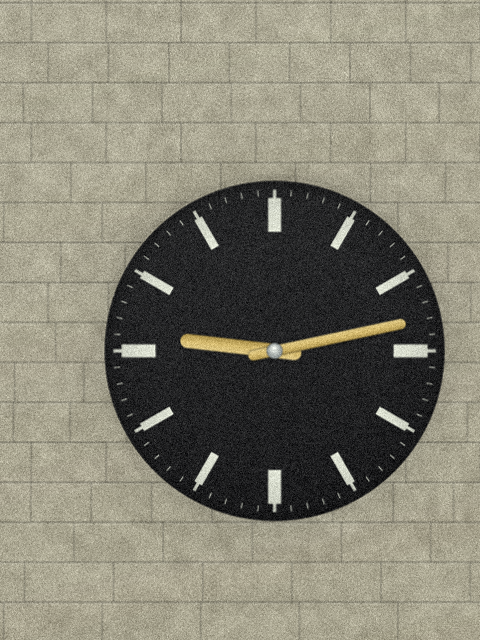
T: 9.13
